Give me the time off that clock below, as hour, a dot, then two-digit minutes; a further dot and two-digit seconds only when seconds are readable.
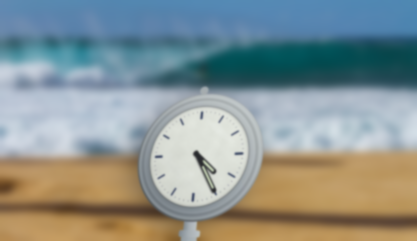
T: 4.25
